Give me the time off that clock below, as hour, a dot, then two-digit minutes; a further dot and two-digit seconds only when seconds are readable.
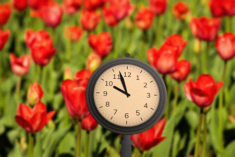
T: 9.57
